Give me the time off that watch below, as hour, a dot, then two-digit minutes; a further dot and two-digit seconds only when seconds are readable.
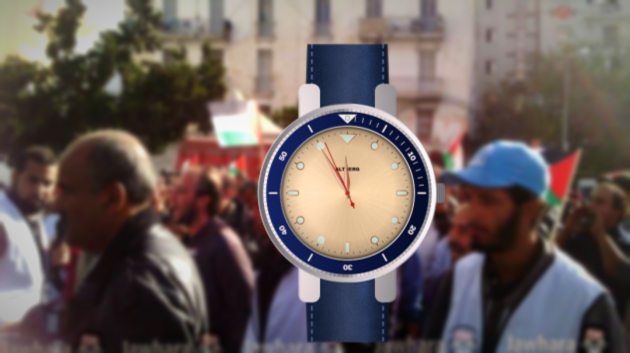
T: 11.54.56
